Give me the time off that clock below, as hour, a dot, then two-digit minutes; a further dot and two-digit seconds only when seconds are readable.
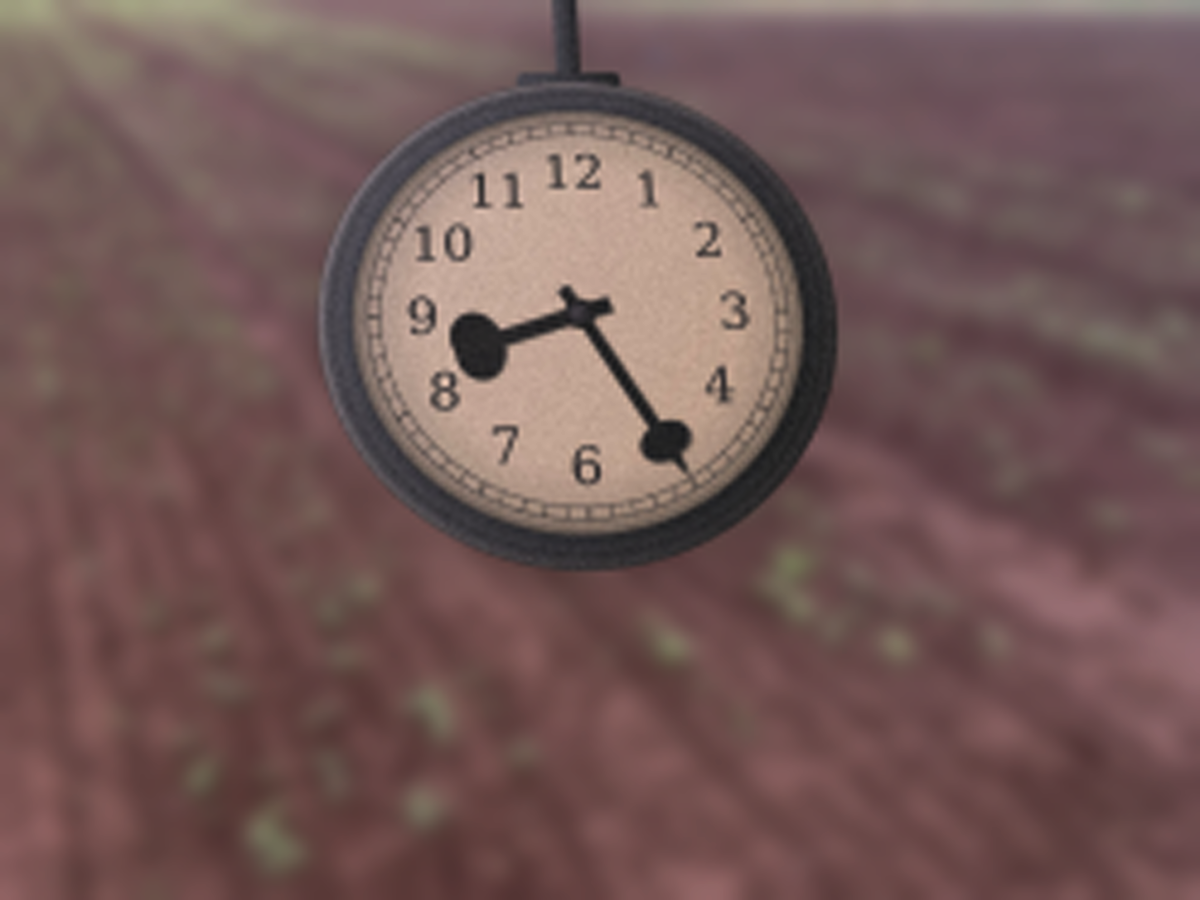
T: 8.25
